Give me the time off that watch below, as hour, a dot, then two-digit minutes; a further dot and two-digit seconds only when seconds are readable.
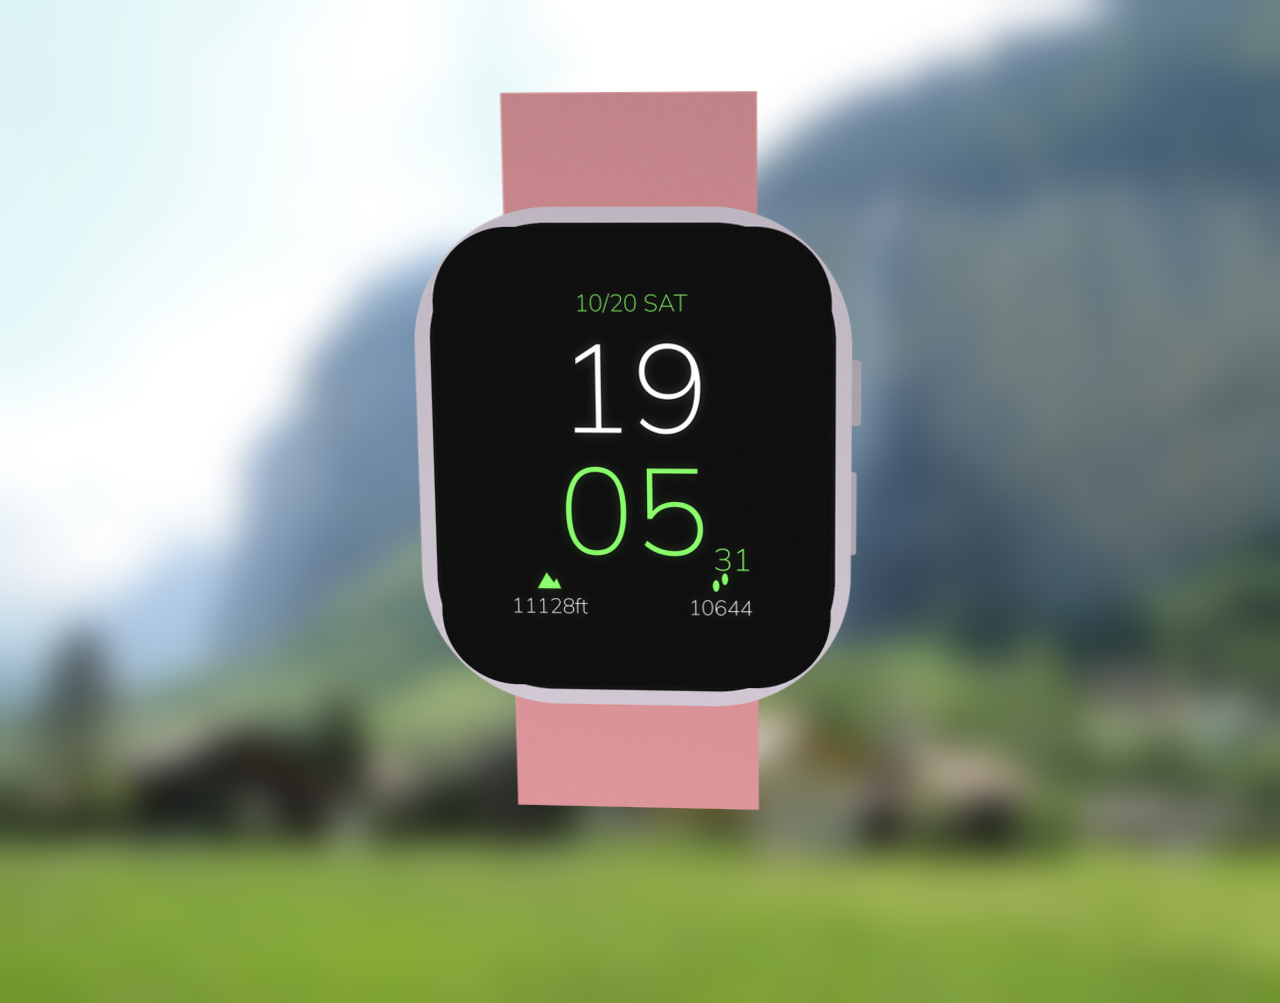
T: 19.05.31
